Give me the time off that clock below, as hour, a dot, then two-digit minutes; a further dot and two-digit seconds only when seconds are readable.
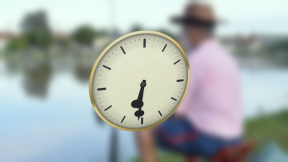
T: 6.31
